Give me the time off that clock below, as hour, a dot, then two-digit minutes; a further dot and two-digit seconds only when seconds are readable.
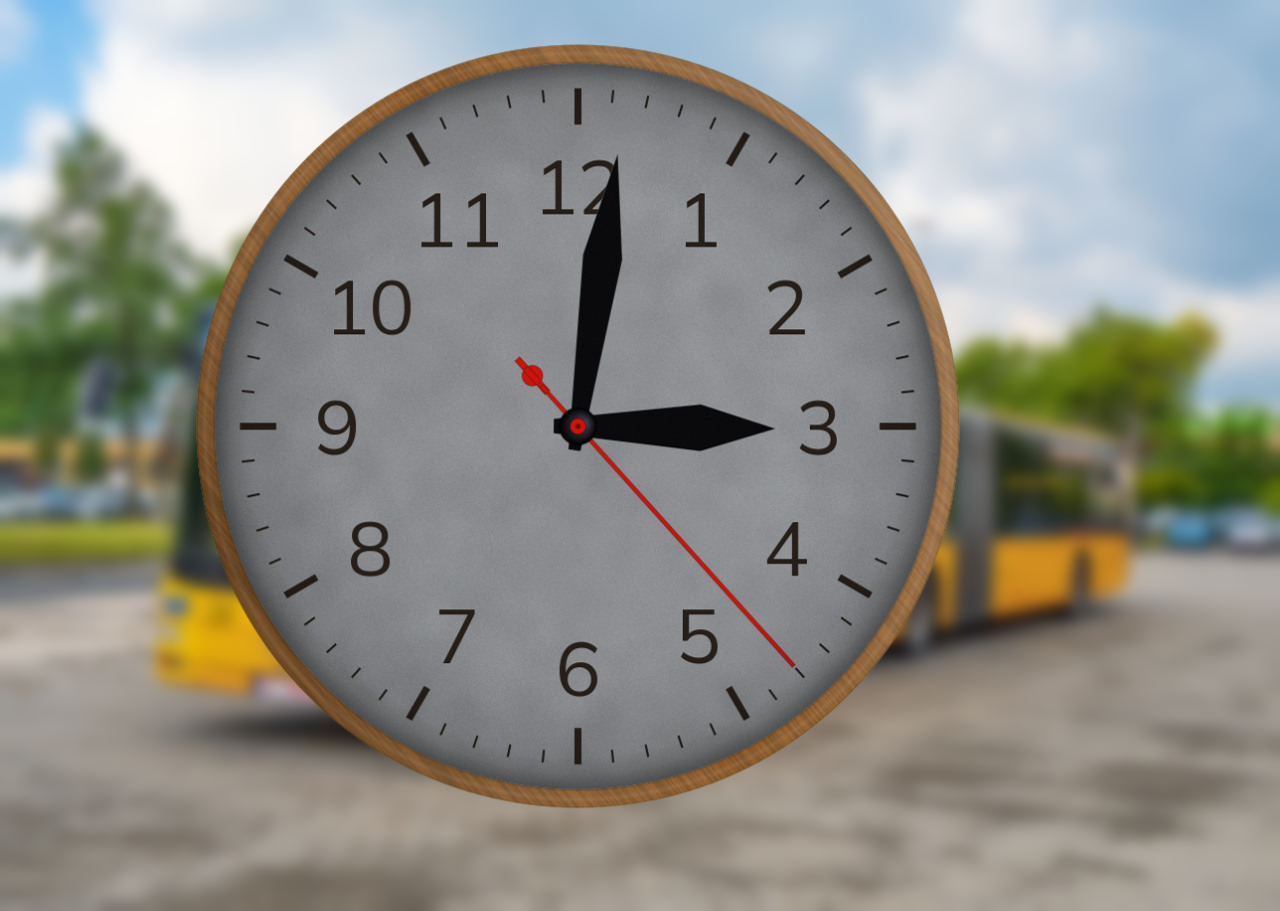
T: 3.01.23
